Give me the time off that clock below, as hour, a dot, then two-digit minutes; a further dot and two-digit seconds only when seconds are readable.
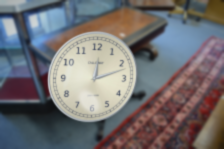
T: 12.12
